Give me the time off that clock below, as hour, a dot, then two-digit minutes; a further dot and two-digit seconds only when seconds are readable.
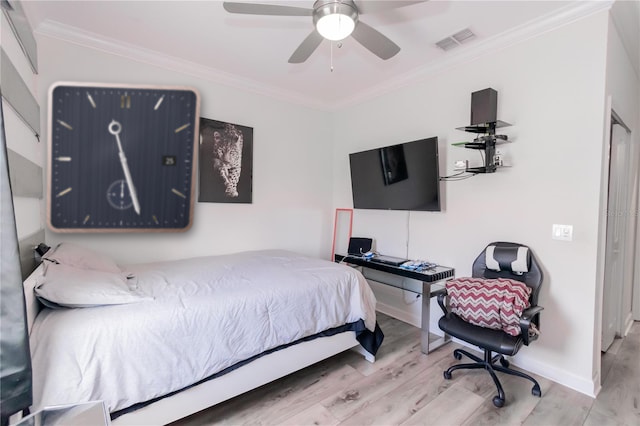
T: 11.27
